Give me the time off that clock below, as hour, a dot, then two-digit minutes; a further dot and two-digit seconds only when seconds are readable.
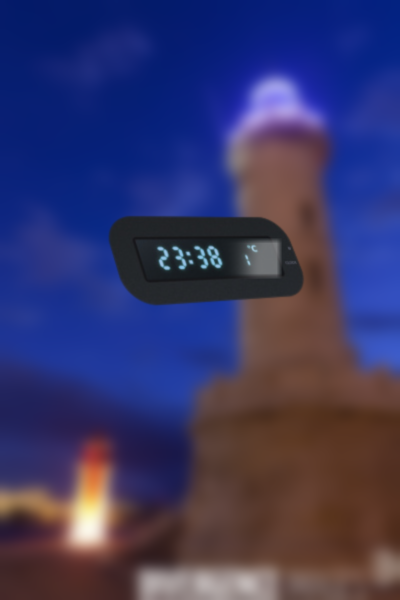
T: 23.38
